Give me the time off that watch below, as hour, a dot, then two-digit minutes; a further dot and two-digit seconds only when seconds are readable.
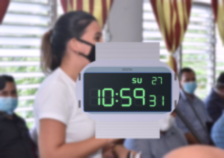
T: 10.59.31
